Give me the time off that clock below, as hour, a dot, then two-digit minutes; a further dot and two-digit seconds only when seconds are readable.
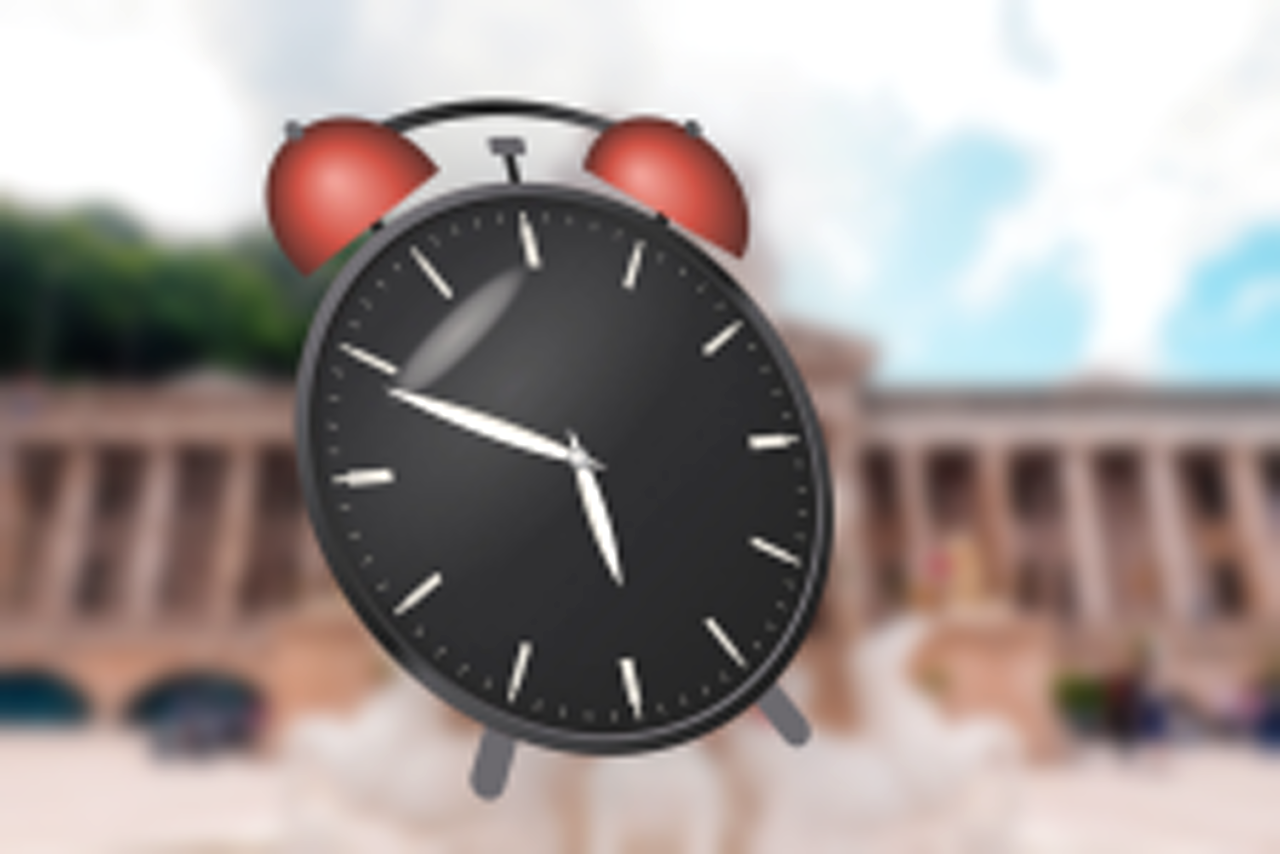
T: 5.49
